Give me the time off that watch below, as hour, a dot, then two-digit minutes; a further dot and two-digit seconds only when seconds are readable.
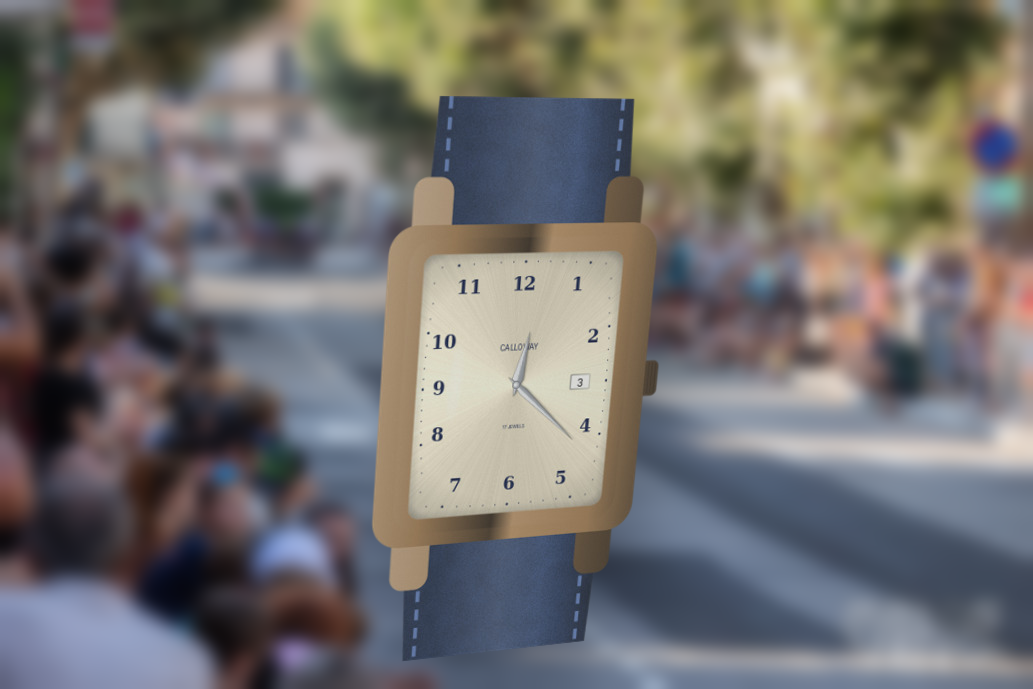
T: 12.22
